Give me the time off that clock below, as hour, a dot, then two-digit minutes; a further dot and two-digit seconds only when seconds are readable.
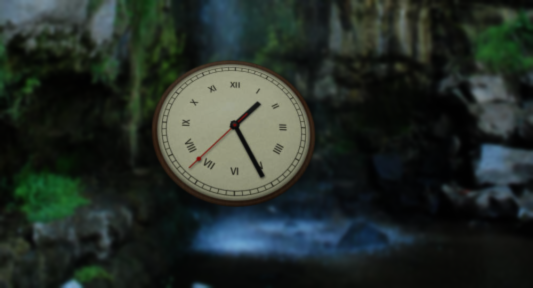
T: 1.25.37
